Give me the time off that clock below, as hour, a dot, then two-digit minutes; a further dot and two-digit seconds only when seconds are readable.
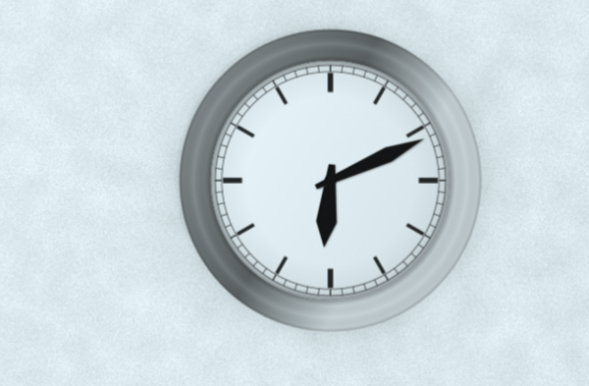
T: 6.11
